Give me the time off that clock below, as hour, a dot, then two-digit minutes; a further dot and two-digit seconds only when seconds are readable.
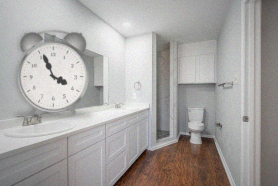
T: 3.56
